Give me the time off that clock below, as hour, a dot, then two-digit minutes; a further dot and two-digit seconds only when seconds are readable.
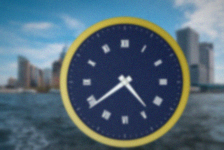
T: 4.39
